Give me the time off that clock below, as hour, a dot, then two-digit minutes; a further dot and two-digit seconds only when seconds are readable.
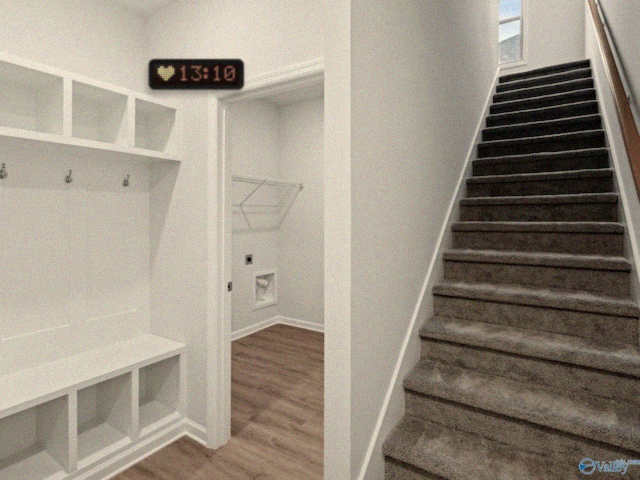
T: 13.10
